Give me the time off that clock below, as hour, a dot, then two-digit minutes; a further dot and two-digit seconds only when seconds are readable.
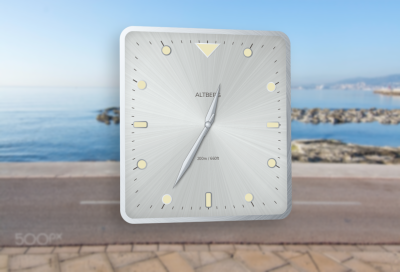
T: 12.35
